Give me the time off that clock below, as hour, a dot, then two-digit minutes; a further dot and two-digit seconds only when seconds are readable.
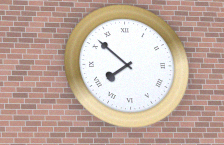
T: 7.52
